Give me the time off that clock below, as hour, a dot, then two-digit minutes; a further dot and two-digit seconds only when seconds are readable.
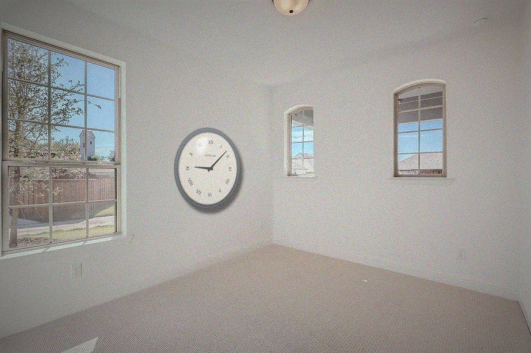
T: 9.08
